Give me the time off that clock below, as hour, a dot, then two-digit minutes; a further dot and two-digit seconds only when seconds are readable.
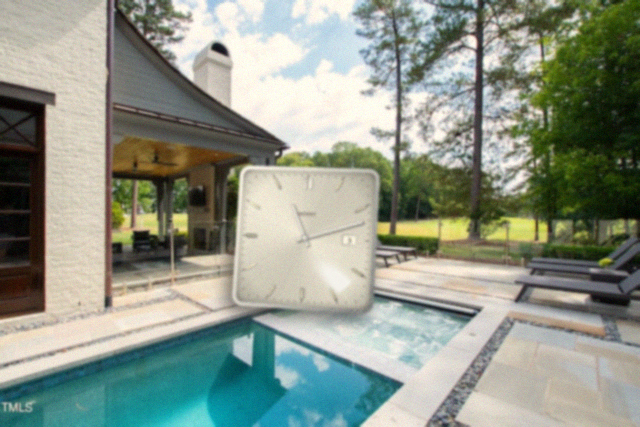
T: 11.12
